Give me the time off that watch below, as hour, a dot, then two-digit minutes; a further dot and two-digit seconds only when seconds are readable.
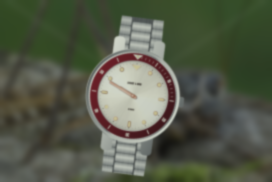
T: 9.49
